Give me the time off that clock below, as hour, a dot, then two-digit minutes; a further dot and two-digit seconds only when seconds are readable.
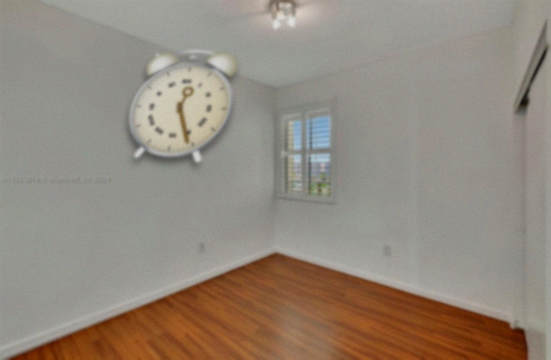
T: 12.26
